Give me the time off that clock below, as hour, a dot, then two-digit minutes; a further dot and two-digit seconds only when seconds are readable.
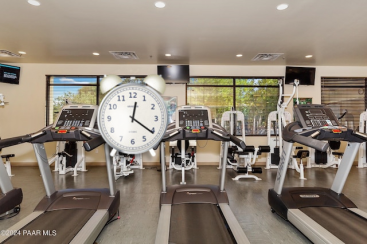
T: 12.21
